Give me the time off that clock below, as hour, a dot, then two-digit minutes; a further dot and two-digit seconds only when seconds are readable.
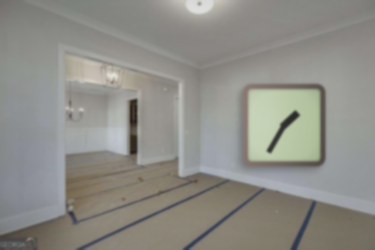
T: 1.35
